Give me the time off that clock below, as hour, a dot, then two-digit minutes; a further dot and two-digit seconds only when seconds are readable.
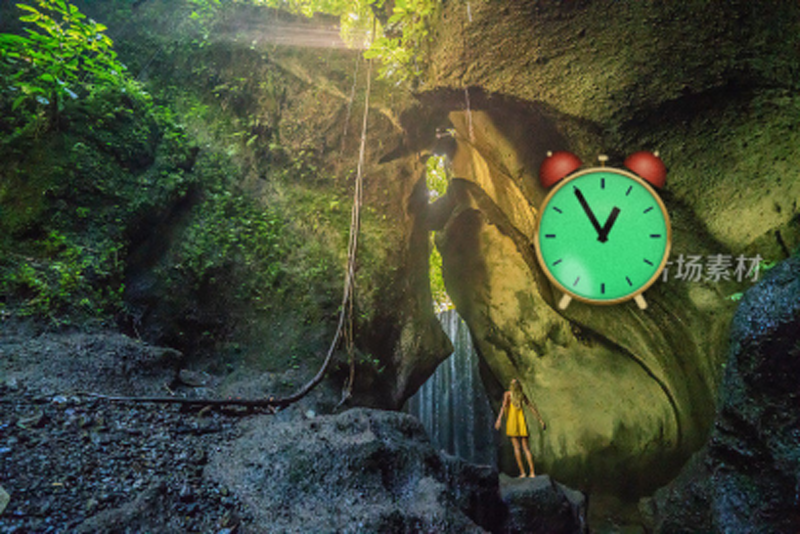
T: 12.55
